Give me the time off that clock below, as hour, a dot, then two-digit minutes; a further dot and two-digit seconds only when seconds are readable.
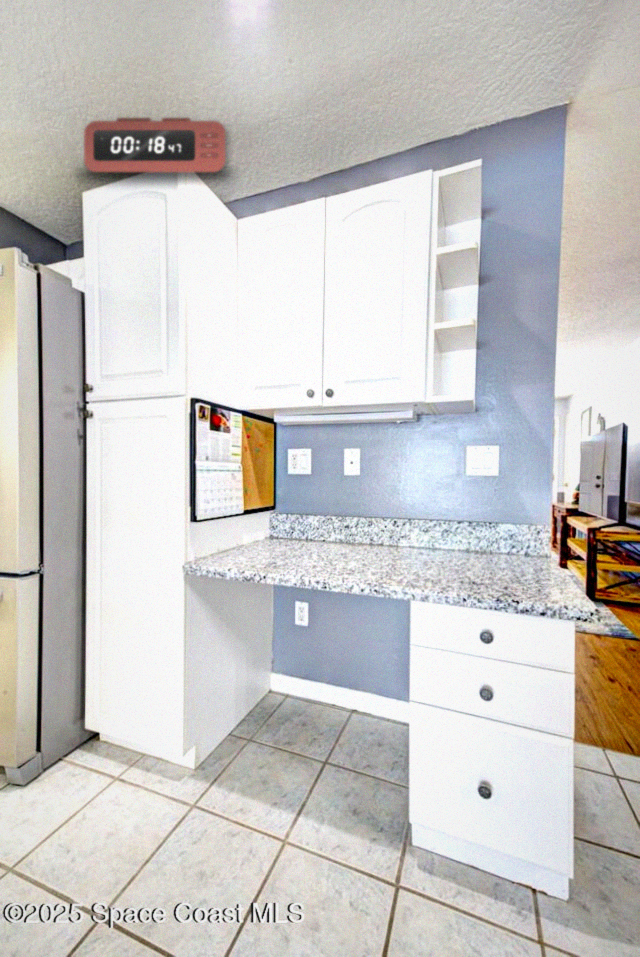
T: 0.18
